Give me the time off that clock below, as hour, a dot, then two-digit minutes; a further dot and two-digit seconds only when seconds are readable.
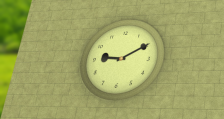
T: 9.10
